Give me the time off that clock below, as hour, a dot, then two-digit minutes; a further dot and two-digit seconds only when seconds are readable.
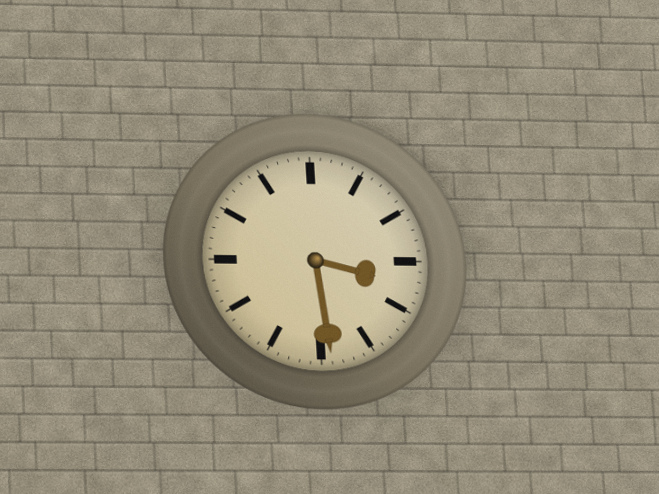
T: 3.29
